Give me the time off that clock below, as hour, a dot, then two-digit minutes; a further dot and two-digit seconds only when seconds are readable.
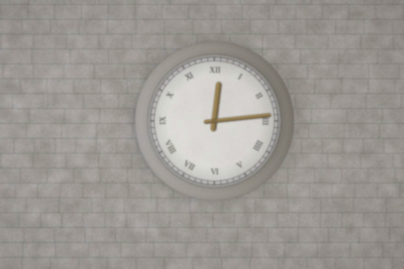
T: 12.14
